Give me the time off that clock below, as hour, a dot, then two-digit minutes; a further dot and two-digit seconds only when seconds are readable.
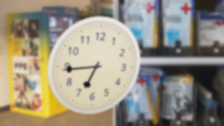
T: 6.44
